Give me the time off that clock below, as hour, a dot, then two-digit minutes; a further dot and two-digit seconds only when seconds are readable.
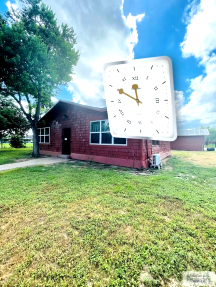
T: 11.50
